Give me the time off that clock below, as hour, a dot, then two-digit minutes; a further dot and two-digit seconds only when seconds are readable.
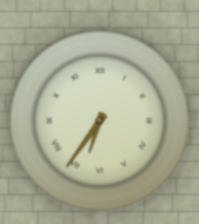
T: 6.36
